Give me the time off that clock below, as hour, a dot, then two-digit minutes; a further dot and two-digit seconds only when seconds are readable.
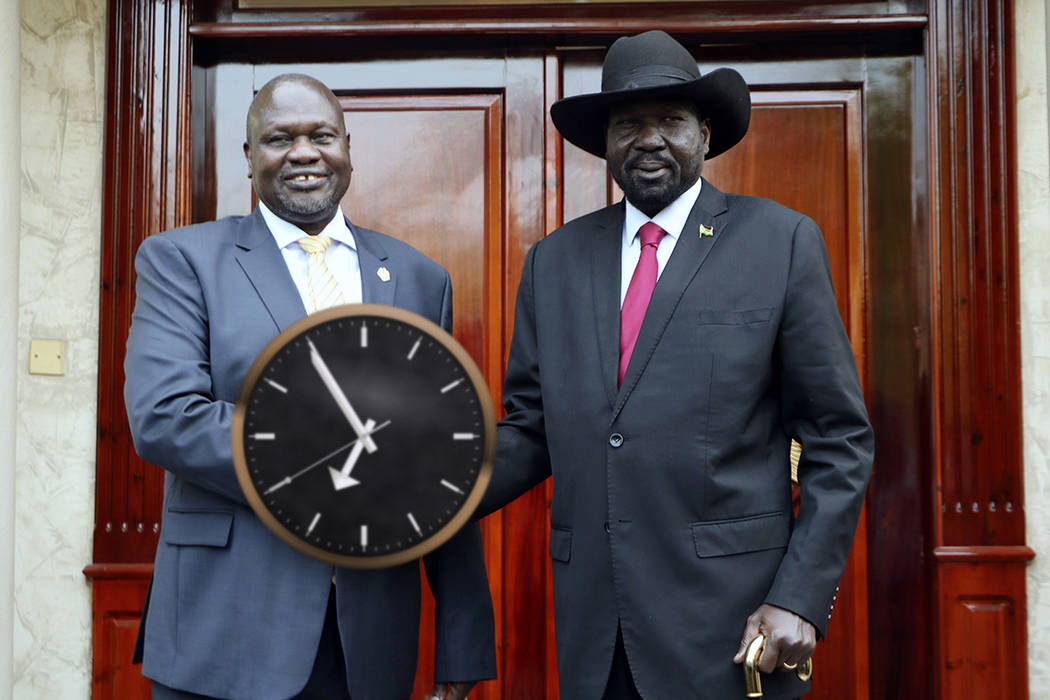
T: 6.54.40
